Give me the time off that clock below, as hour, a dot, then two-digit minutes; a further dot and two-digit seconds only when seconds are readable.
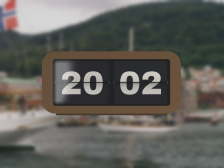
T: 20.02
